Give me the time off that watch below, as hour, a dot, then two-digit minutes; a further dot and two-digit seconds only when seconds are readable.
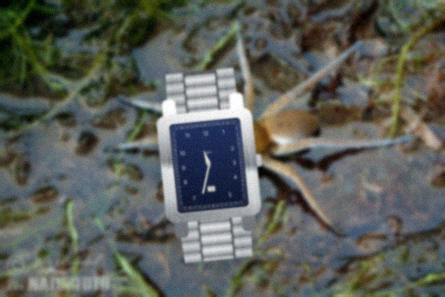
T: 11.33
